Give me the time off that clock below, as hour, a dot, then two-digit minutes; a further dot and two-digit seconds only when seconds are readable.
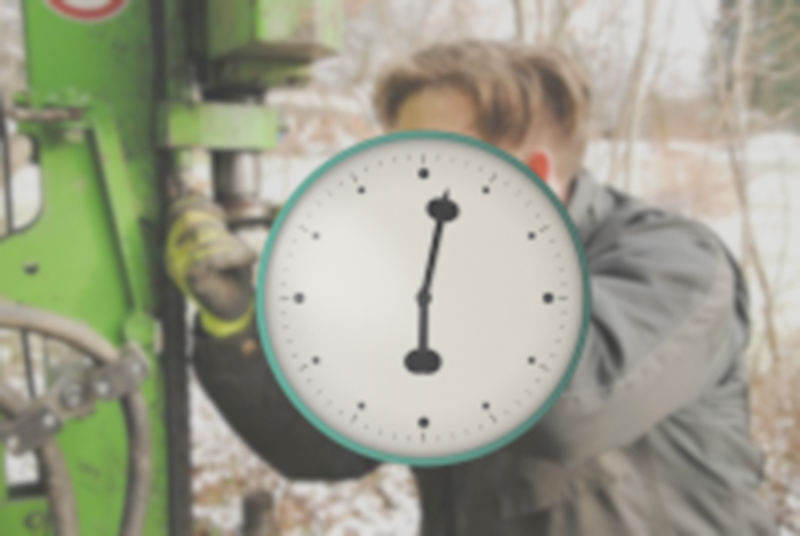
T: 6.02
